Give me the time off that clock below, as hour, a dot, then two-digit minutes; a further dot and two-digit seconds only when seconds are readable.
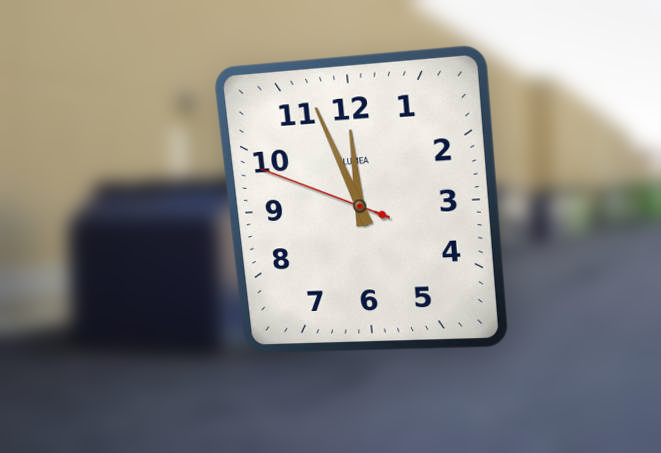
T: 11.56.49
